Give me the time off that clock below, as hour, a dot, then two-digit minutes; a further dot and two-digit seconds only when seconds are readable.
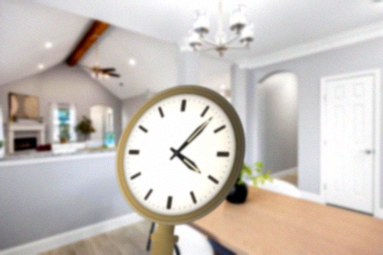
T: 4.07
